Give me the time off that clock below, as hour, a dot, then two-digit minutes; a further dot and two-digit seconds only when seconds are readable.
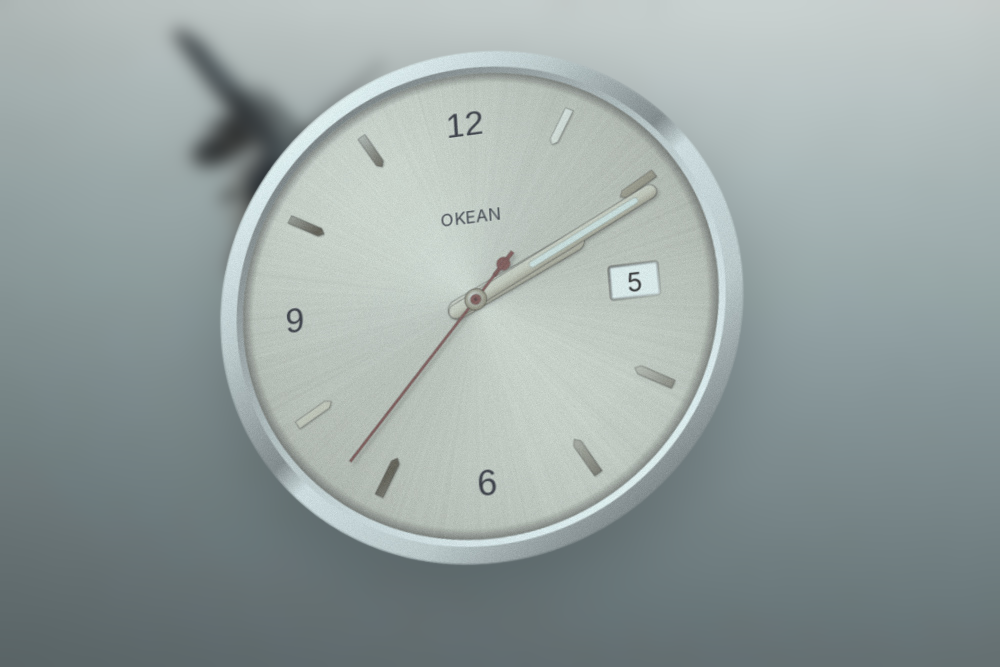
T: 2.10.37
